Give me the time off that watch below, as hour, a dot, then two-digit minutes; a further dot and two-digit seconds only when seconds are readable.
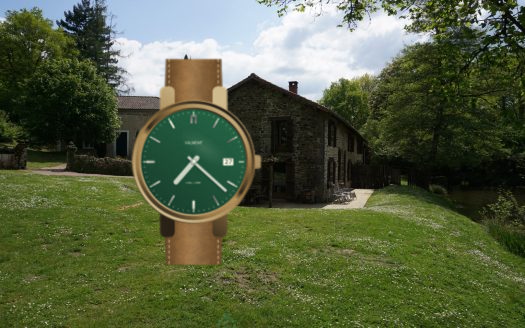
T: 7.22
